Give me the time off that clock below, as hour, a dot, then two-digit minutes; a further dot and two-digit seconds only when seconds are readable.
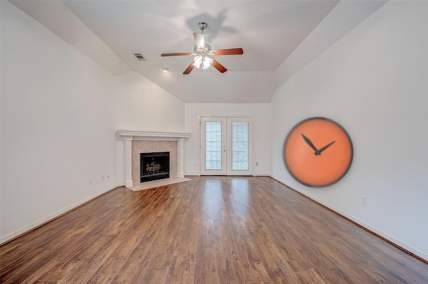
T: 1.53
